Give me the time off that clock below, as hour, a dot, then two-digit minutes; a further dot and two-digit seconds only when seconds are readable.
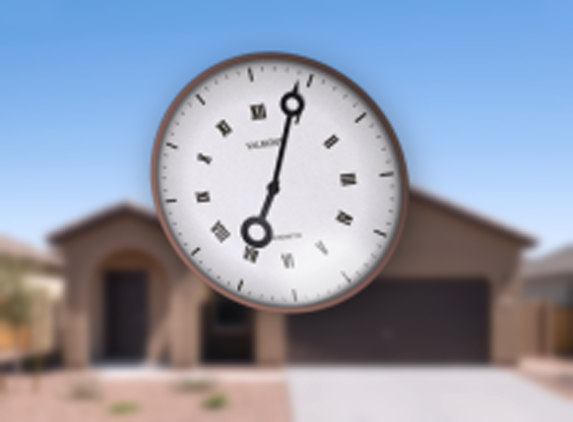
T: 7.04
